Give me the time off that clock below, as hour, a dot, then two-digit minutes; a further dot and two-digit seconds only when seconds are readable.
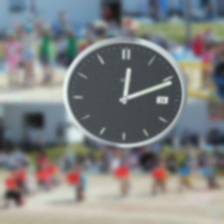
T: 12.11
